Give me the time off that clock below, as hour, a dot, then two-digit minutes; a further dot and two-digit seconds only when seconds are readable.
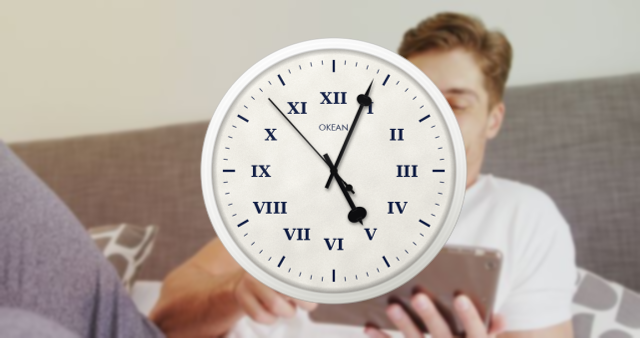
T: 5.03.53
